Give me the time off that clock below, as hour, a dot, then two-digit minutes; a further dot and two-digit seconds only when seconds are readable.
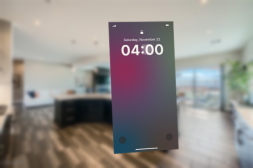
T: 4.00
